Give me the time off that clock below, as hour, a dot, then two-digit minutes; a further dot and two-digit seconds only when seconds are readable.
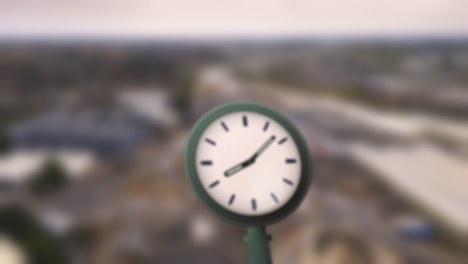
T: 8.08
